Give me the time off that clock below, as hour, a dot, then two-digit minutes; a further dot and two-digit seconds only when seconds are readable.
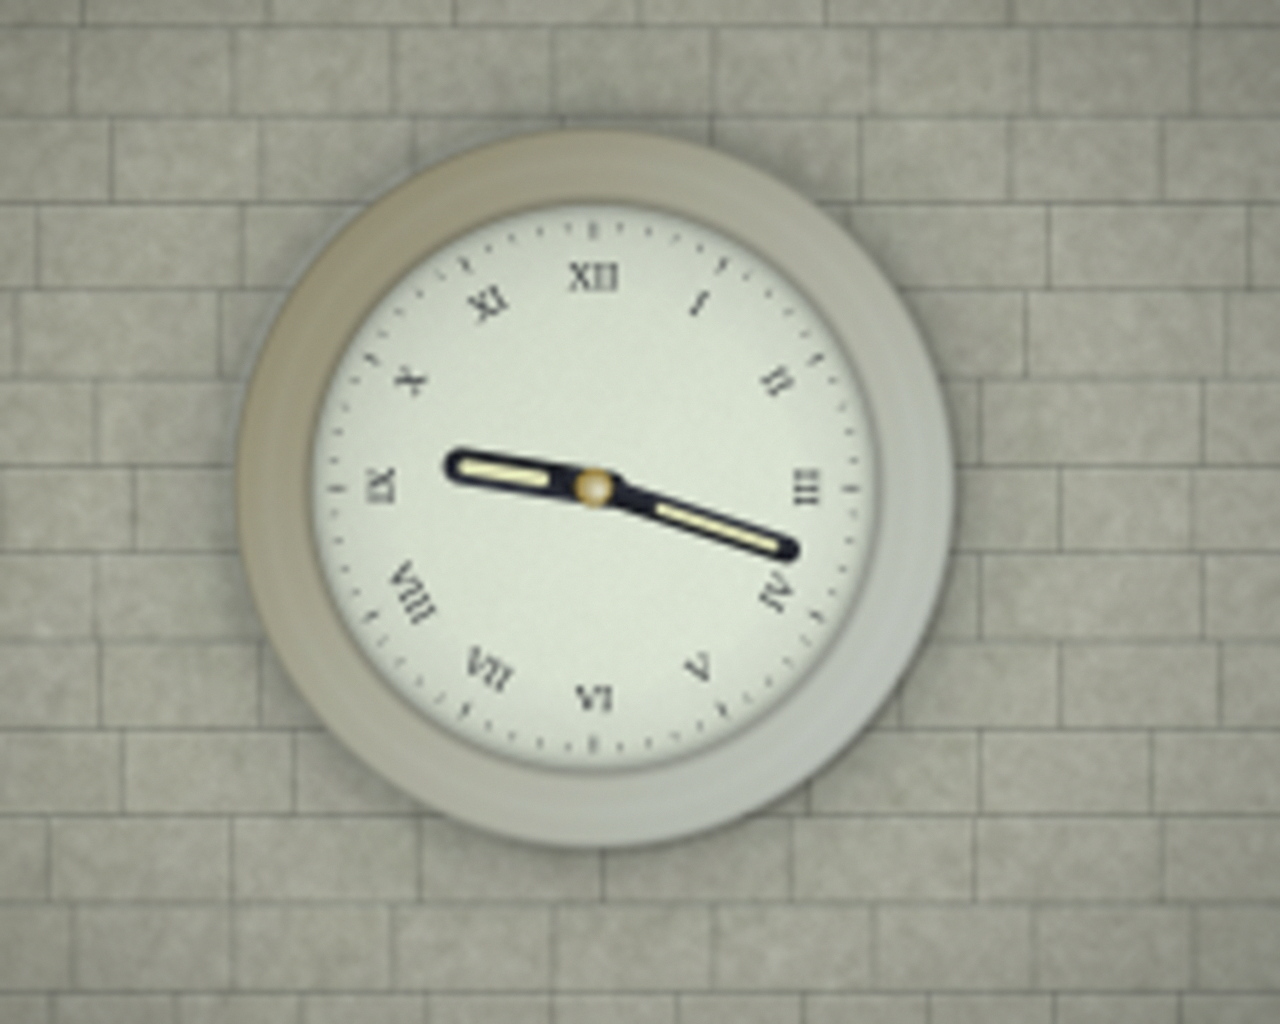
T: 9.18
